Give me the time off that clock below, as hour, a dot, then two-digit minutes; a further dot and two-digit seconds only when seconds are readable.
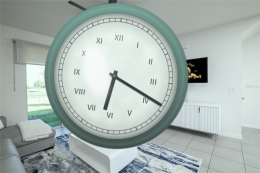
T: 6.19
